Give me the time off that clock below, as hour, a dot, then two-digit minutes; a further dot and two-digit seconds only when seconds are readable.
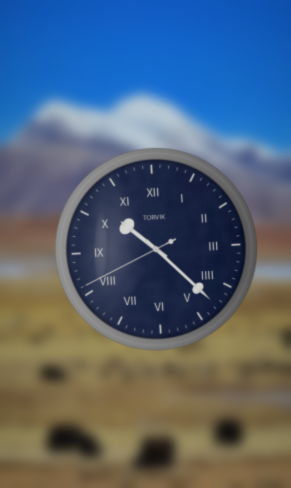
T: 10.22.41
